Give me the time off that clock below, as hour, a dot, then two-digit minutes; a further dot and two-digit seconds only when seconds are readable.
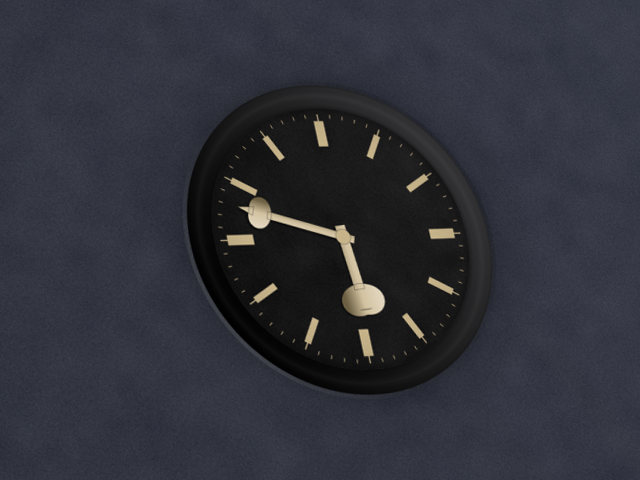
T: 5.48
